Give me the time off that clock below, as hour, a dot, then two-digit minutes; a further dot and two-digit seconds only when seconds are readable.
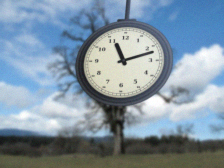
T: 11.12
